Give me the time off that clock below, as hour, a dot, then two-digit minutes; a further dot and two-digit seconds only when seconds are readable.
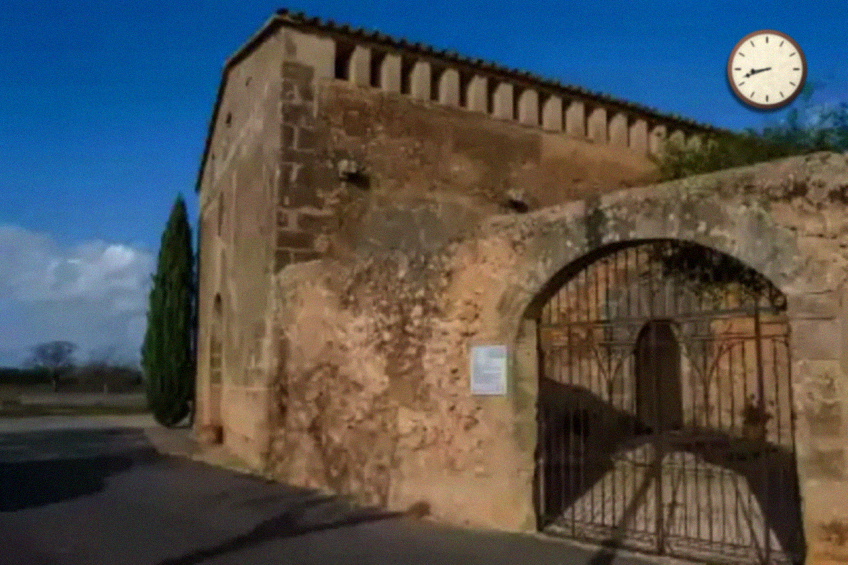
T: 8.42
